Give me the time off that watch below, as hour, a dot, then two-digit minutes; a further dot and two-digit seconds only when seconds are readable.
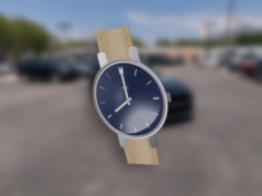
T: 8.00
